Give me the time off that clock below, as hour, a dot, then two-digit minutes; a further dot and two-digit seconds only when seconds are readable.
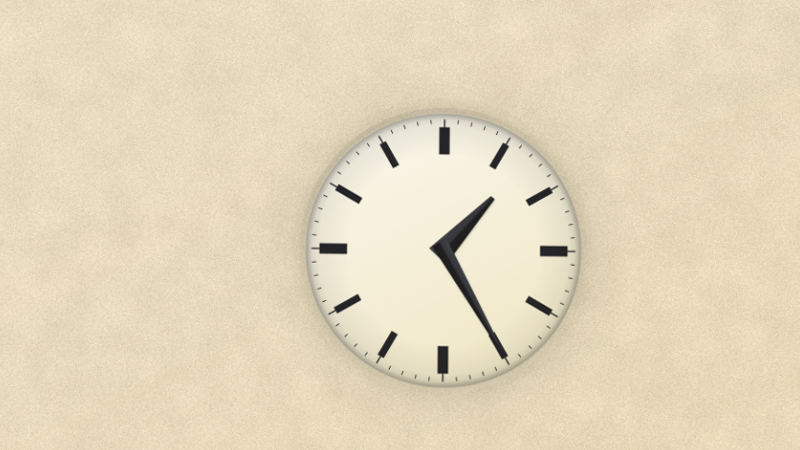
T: 1.25
